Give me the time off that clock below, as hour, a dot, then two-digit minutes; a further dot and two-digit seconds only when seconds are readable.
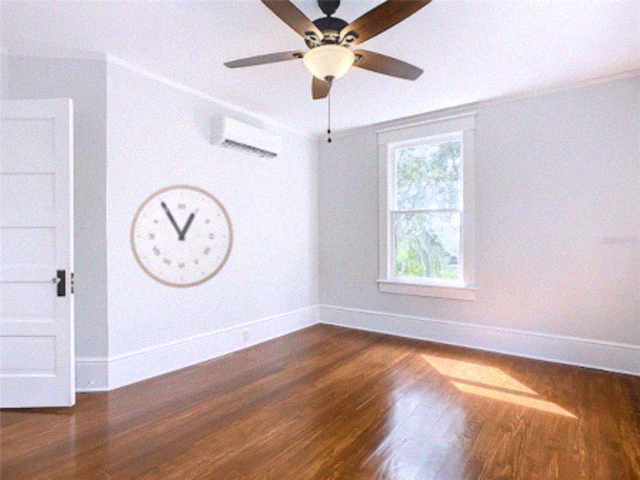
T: 12.55
